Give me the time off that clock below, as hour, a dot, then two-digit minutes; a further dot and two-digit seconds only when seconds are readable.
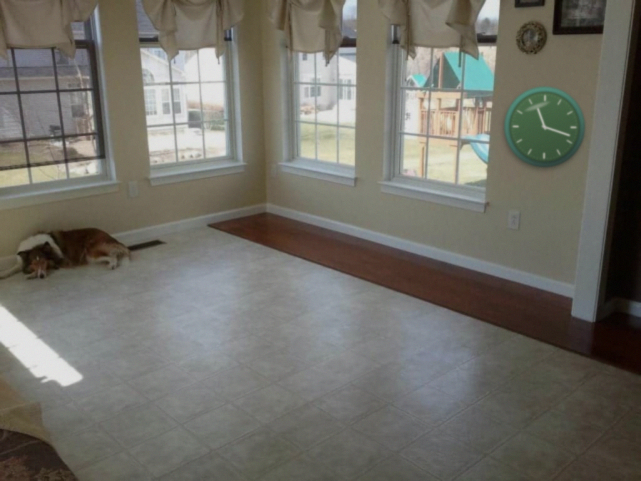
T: 11.18
